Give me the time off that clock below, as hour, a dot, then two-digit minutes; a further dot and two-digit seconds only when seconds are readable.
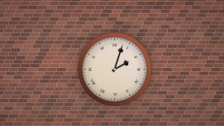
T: 2.03
